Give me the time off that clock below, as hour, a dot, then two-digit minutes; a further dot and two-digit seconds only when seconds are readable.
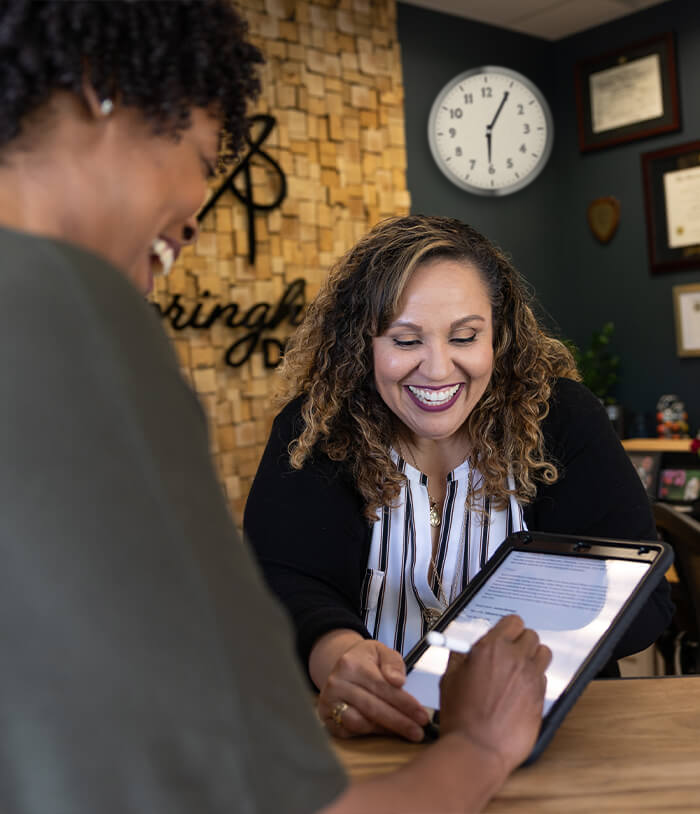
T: 6.05
